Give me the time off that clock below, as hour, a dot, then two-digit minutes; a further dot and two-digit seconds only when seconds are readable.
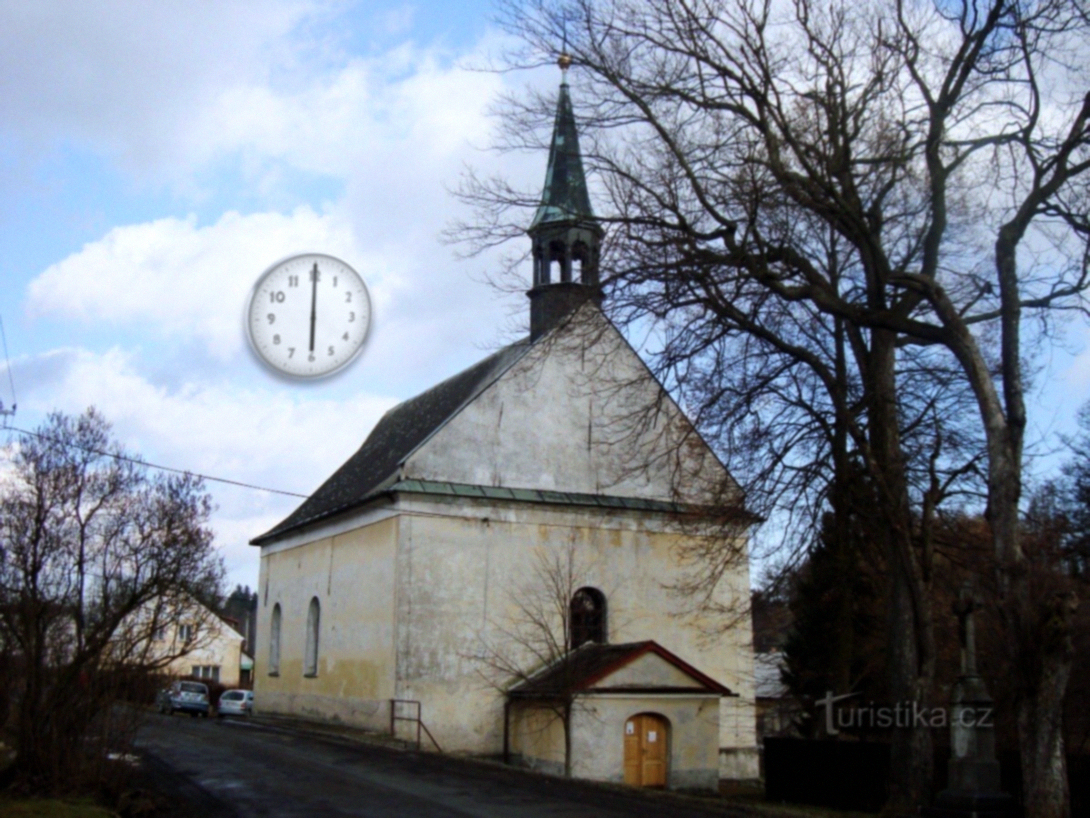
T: 6.00
